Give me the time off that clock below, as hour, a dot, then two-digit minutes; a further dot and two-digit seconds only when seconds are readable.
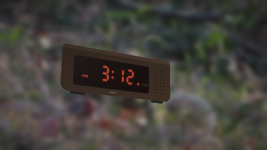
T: 3.12
